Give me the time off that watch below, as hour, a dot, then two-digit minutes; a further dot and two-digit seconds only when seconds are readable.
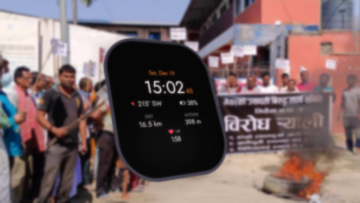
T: 15.02
